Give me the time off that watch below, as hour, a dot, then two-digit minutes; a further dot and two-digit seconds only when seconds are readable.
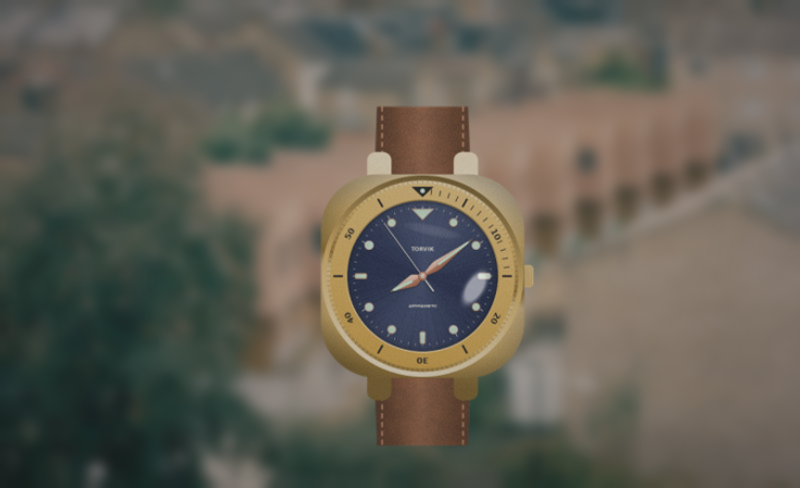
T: 8.08.54
